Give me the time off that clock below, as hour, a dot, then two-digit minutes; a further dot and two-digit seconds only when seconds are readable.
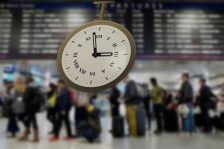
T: 2.58
